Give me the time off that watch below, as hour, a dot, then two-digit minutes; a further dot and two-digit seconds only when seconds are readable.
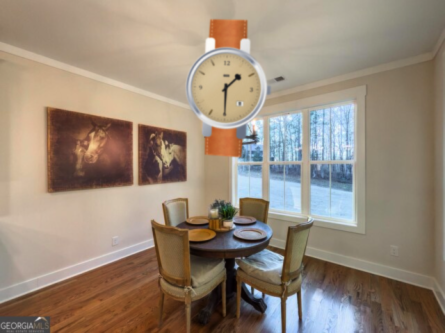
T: 1.30
